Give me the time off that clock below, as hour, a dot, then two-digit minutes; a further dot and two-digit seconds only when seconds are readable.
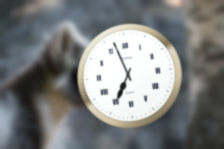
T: 6.57
